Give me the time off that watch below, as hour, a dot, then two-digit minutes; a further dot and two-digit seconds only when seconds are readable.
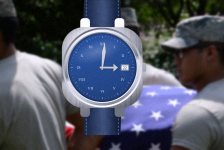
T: 3.01
